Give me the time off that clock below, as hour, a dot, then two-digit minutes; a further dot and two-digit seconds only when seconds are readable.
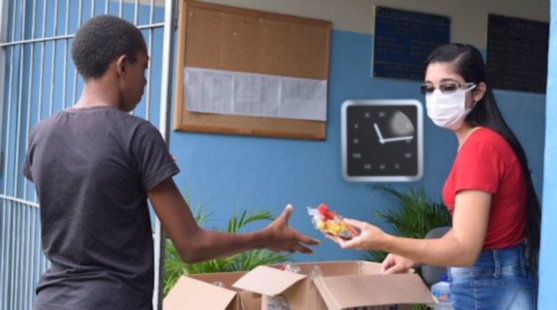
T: 11.14
